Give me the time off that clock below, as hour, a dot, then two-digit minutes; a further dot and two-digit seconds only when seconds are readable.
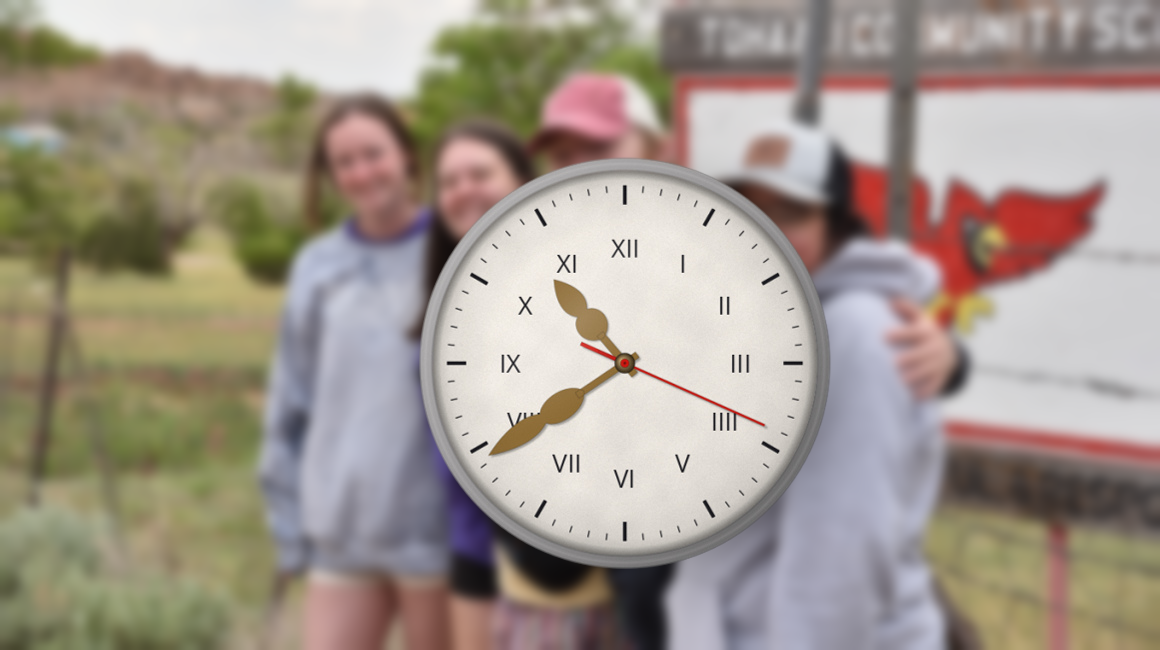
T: 10.39.19
